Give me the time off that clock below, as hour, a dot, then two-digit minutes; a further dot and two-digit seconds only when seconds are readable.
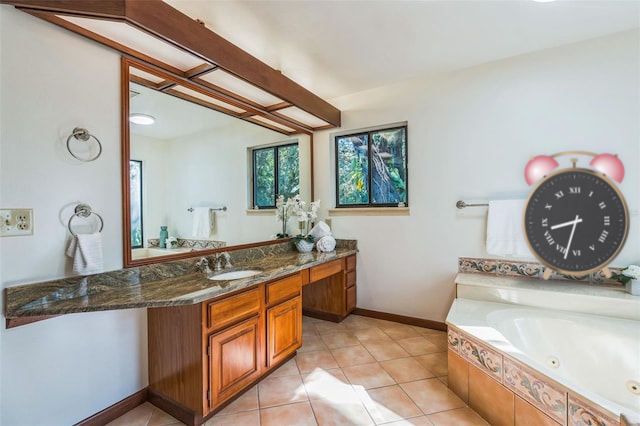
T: 8.33
